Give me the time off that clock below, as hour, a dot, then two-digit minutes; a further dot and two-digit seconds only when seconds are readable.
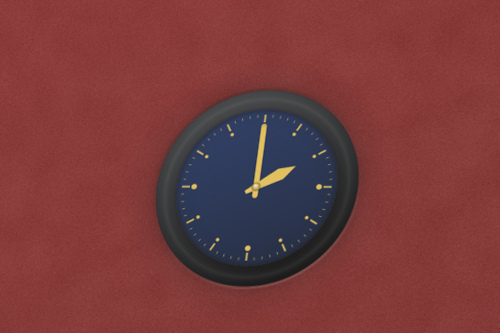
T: 2.00
